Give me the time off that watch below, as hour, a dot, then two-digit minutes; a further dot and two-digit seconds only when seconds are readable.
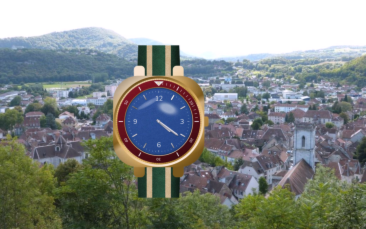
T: 4.21
